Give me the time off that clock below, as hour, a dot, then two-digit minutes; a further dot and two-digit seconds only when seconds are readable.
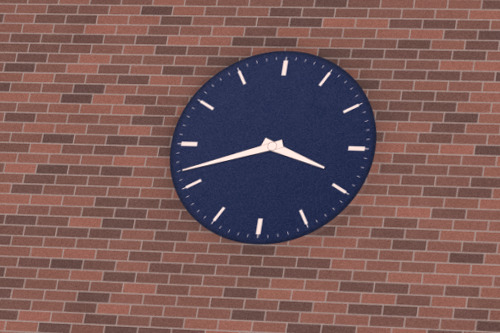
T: 3.42
